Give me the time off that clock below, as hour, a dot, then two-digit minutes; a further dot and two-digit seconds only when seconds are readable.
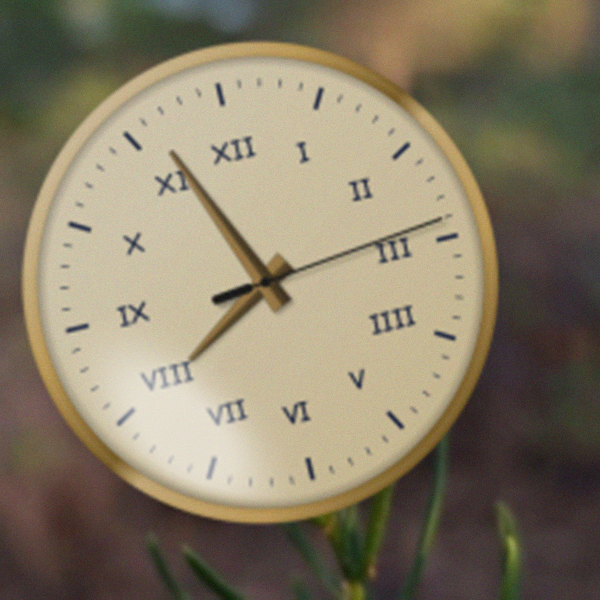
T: 7.56.14
